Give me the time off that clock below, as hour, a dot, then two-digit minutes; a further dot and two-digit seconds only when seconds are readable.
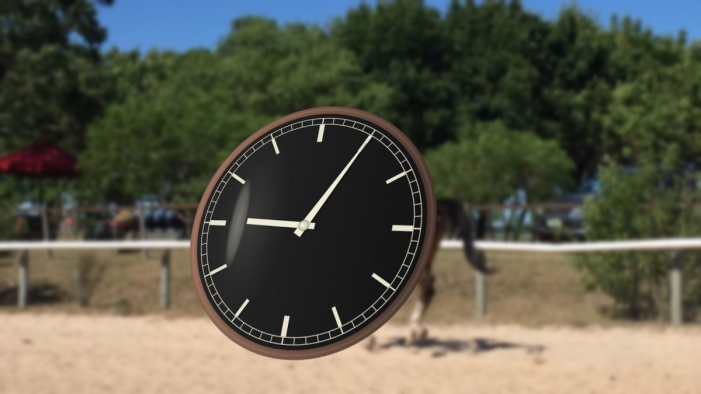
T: 9.05
